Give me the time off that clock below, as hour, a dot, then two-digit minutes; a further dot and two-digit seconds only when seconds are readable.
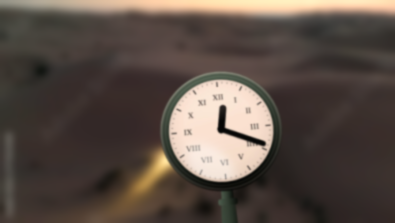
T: 12.19
